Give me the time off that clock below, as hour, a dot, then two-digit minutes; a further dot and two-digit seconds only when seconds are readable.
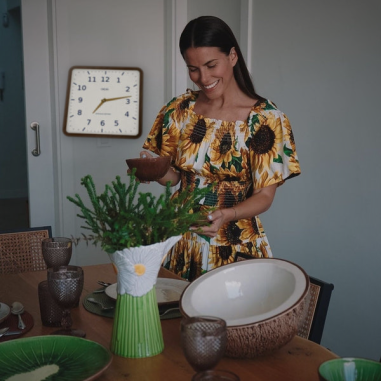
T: 7.13
